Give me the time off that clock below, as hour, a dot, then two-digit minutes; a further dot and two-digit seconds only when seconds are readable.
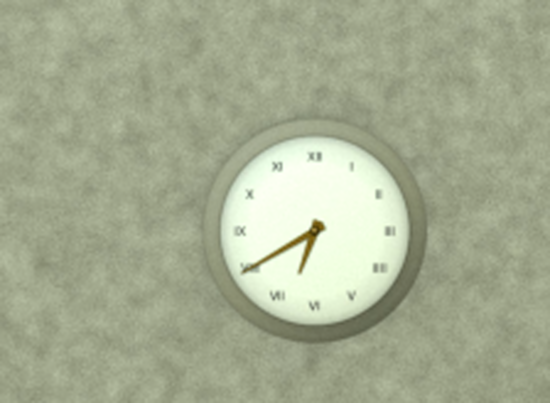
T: 6.40
